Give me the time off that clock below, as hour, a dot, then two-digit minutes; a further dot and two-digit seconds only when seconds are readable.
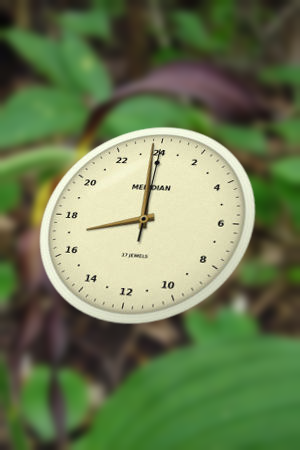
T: 16.59.00
